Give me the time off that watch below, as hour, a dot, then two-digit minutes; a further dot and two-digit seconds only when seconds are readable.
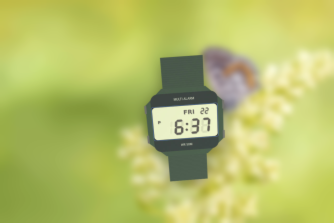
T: 6.37
